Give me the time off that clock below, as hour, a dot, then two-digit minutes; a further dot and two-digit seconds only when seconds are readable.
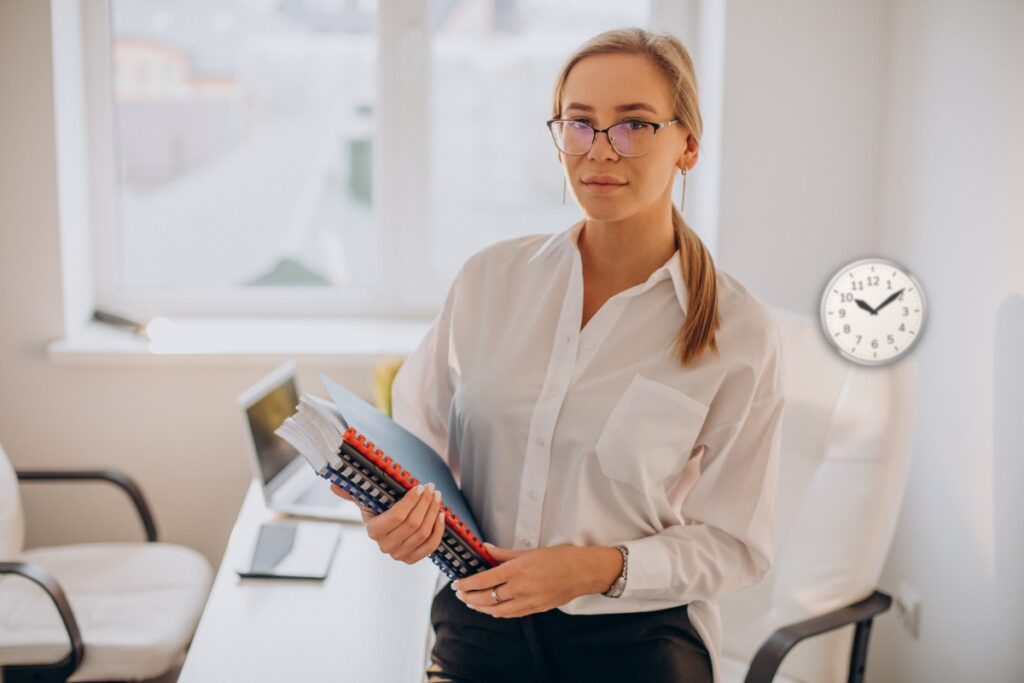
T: 10.09
